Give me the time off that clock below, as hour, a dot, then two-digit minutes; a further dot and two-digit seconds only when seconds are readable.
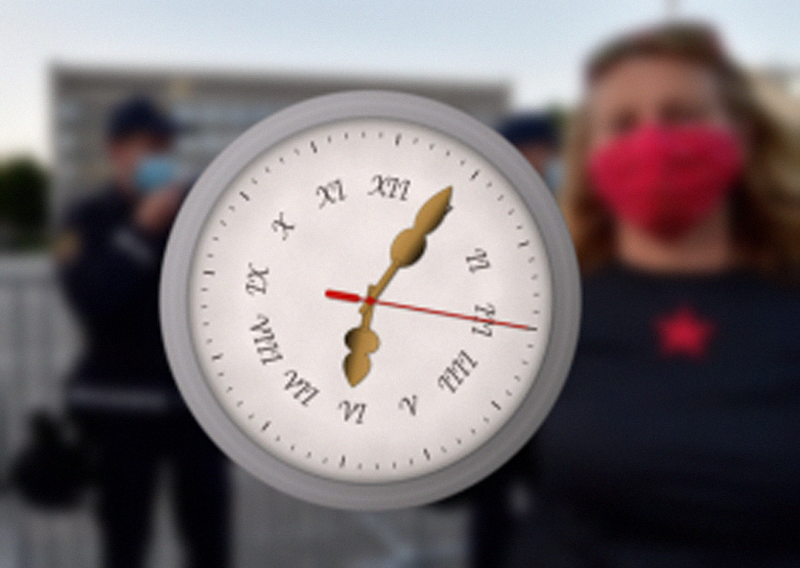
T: 6.04.15
